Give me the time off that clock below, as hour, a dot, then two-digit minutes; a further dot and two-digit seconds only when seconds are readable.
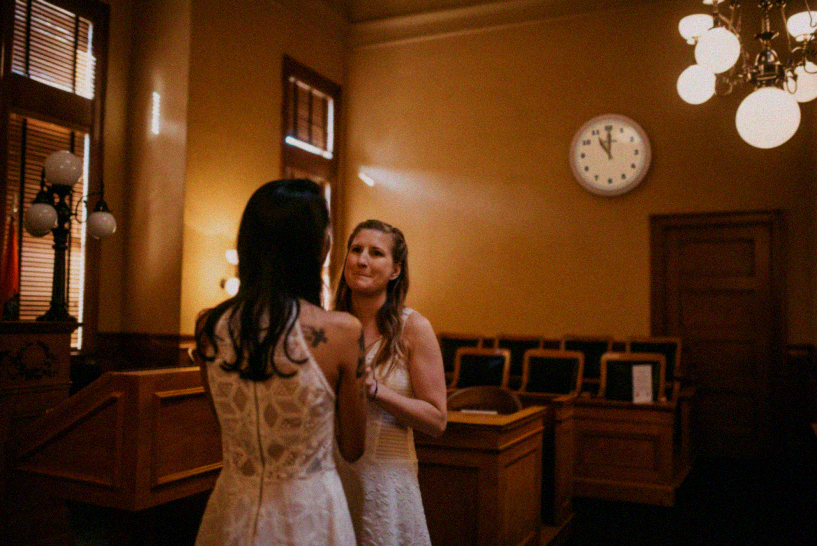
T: 11.00
